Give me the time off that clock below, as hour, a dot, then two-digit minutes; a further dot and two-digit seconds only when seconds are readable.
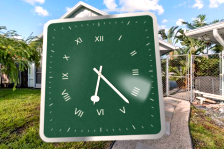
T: 6.23
